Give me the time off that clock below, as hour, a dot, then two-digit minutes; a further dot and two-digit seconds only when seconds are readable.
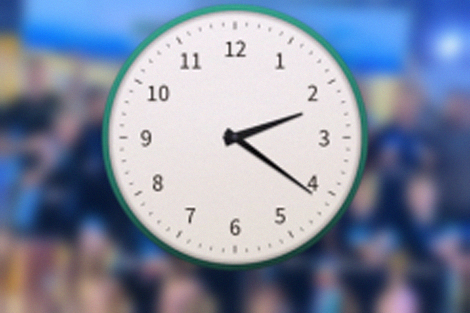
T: 2.21
